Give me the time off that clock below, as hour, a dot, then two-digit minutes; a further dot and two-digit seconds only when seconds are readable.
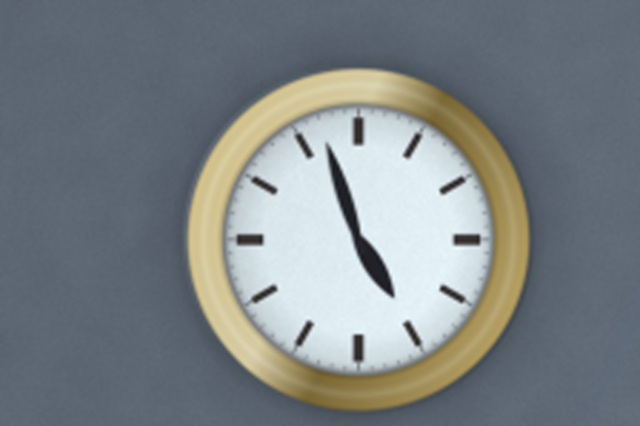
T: 4.57
